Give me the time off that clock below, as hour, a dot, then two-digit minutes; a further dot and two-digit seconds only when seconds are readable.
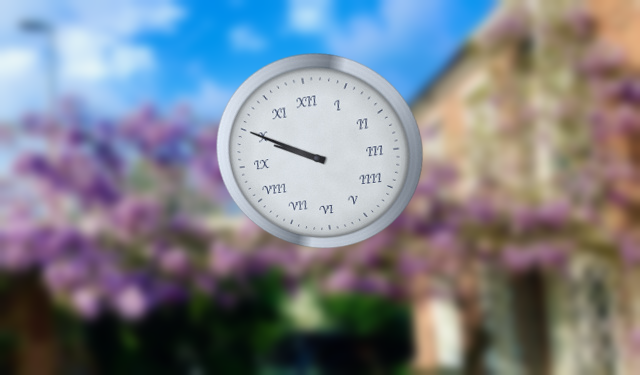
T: 9.50
